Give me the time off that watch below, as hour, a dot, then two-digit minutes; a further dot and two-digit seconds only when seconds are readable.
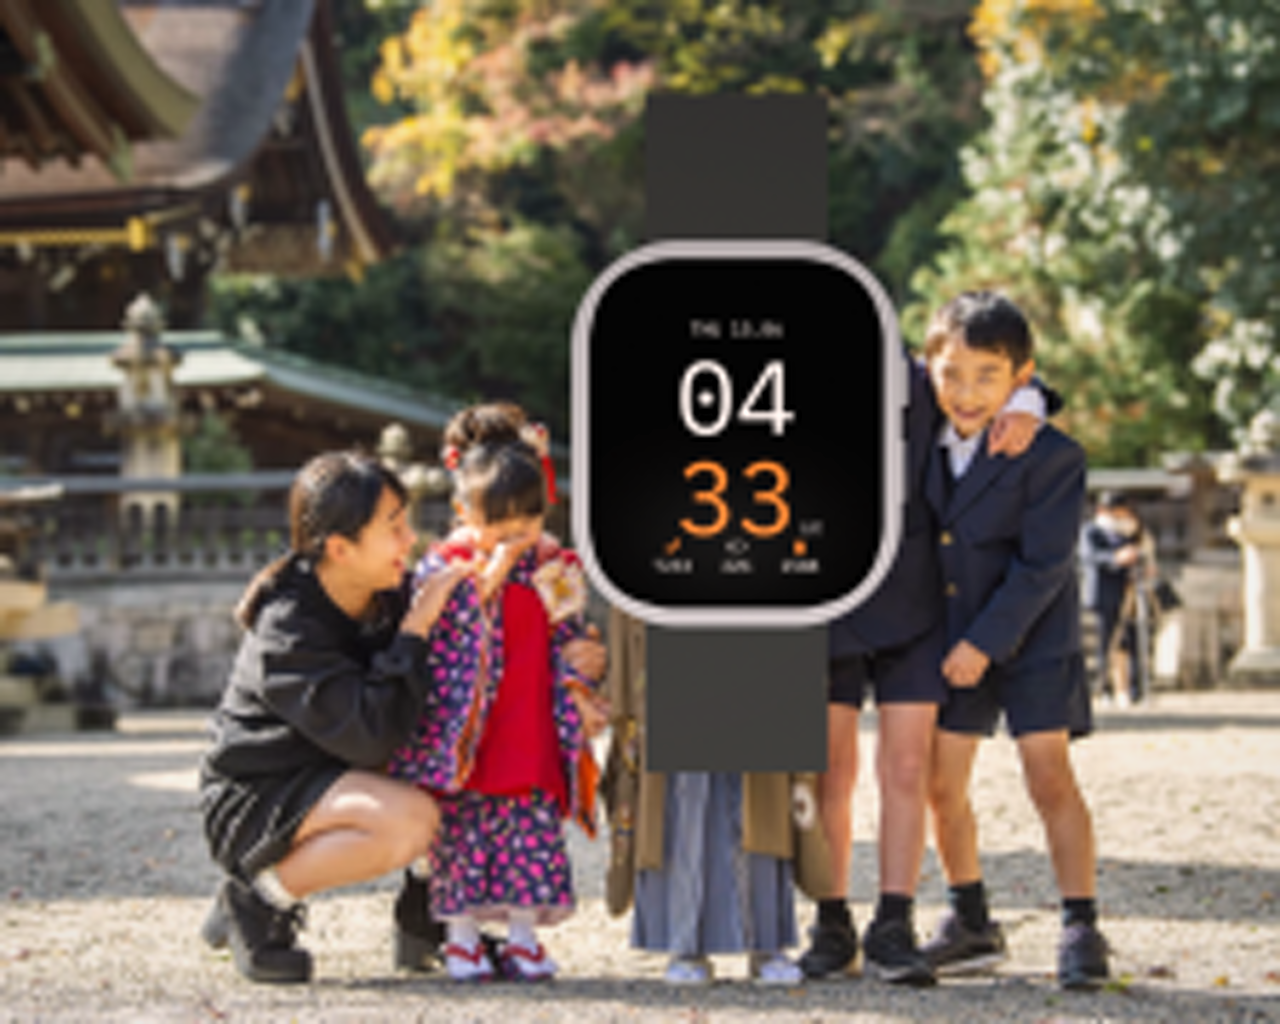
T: 4.33
